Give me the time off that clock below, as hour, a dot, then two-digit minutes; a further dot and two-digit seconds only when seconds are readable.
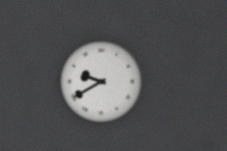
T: 9.40
